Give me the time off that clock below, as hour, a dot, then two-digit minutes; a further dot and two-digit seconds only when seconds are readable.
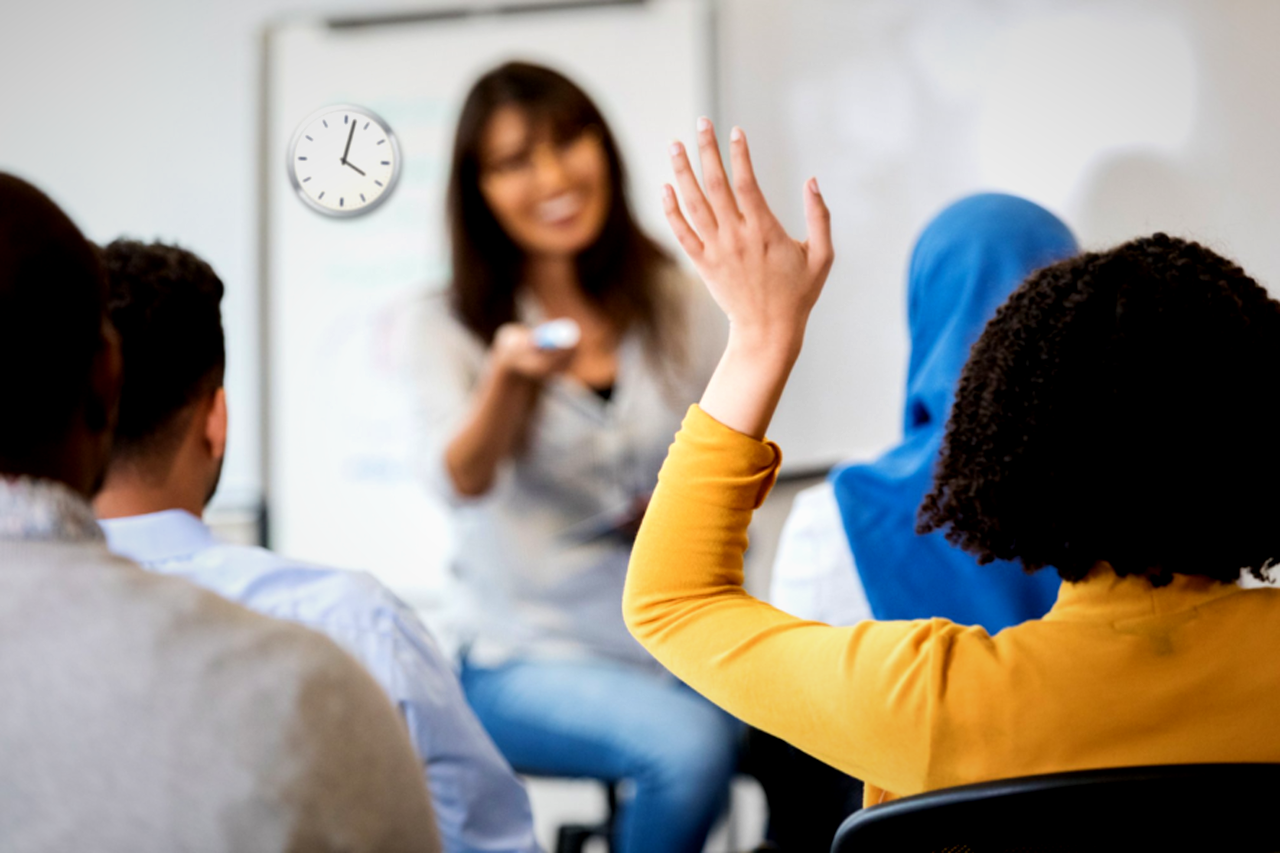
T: 4.02
